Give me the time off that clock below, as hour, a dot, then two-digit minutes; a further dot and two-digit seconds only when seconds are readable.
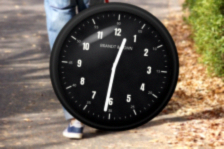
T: 12.31
